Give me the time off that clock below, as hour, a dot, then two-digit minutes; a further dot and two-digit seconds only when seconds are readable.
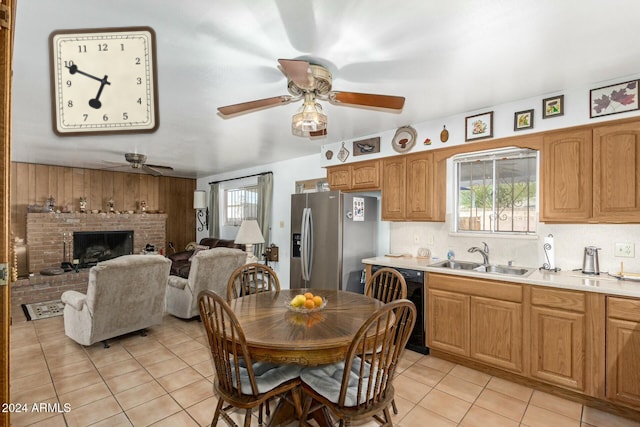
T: 6.49
